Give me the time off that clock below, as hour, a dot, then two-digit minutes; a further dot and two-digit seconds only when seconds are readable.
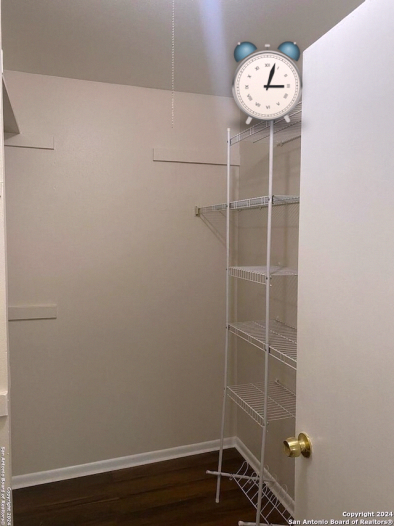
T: 3.03
